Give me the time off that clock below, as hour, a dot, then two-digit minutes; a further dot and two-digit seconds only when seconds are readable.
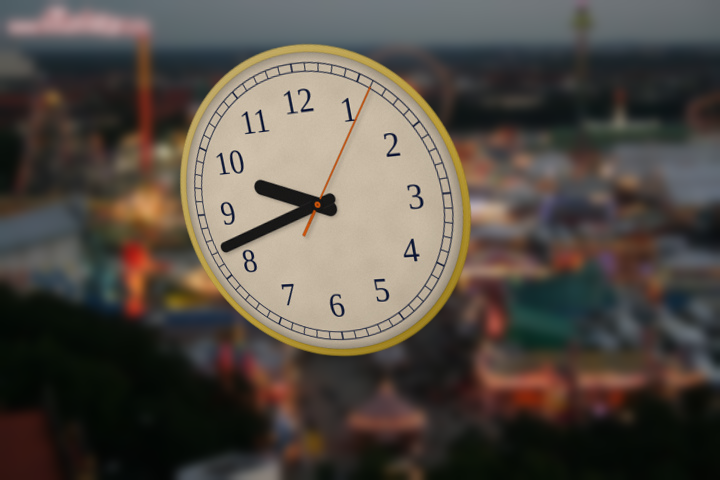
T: 9.42.06
